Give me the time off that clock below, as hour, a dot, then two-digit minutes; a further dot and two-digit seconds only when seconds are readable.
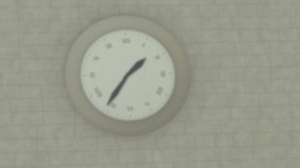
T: 1.36
